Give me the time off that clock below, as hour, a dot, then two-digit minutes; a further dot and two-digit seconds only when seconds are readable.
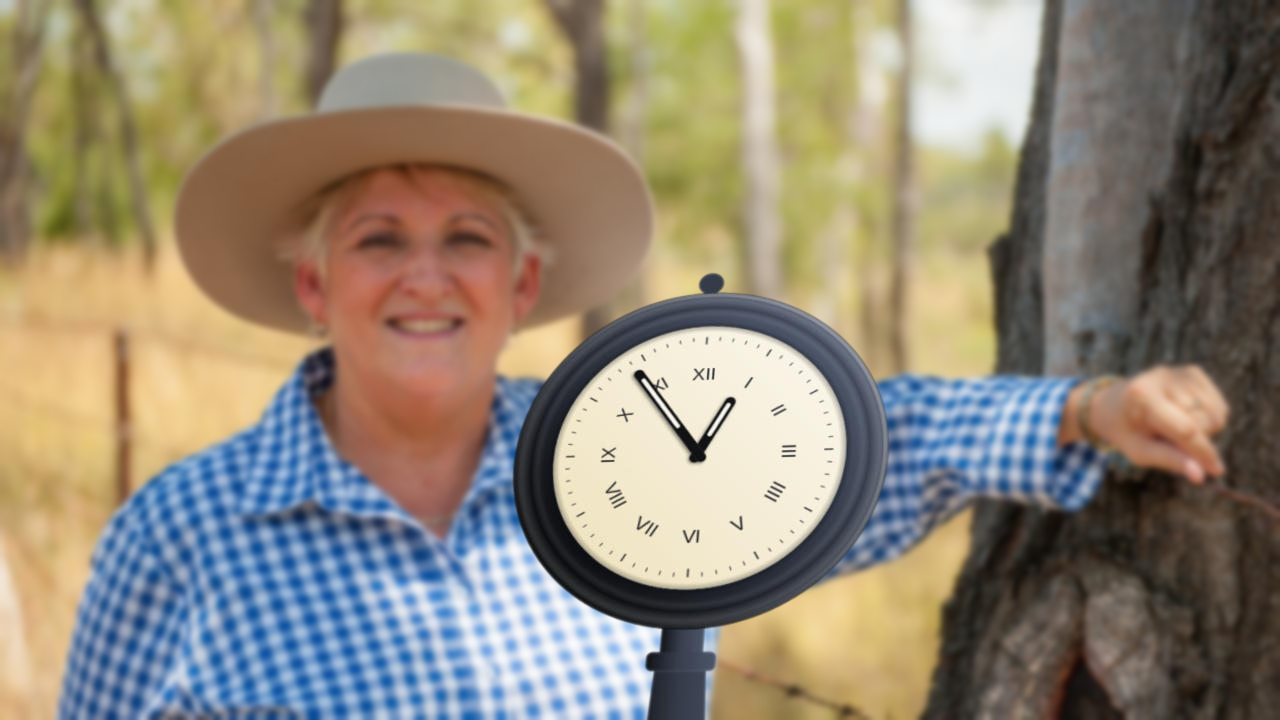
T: 12.54
